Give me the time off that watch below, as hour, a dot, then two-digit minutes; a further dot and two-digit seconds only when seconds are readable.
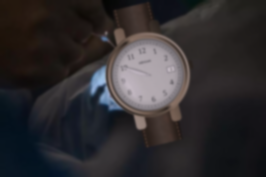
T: 9.50
